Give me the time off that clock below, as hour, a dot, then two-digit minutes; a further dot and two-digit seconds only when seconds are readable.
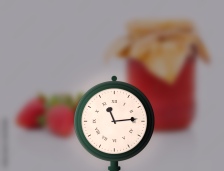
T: 11.14
